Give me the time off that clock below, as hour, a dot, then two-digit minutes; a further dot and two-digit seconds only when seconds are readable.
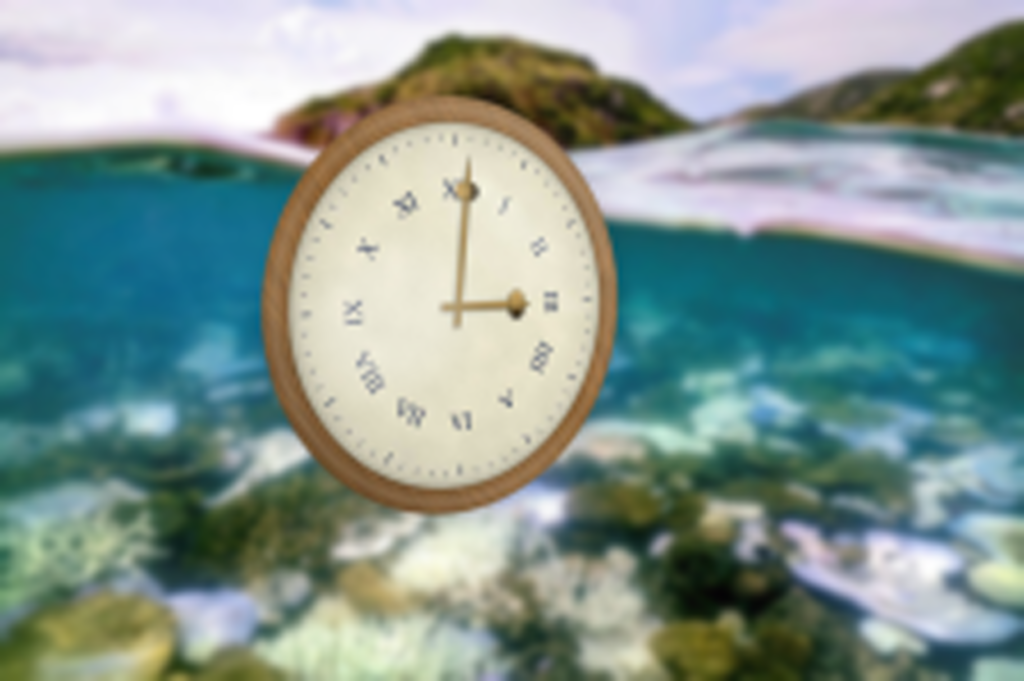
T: 3.01
